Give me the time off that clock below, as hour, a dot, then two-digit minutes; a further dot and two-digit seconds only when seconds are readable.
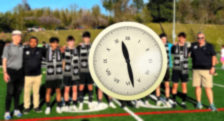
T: 11.28
